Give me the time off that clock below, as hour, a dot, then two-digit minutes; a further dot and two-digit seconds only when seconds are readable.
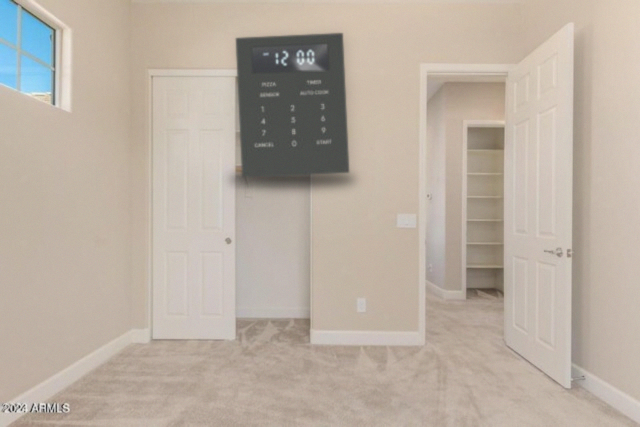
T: 12.00
